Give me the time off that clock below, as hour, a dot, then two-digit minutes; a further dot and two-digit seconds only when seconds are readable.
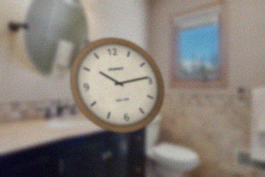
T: 10.14
